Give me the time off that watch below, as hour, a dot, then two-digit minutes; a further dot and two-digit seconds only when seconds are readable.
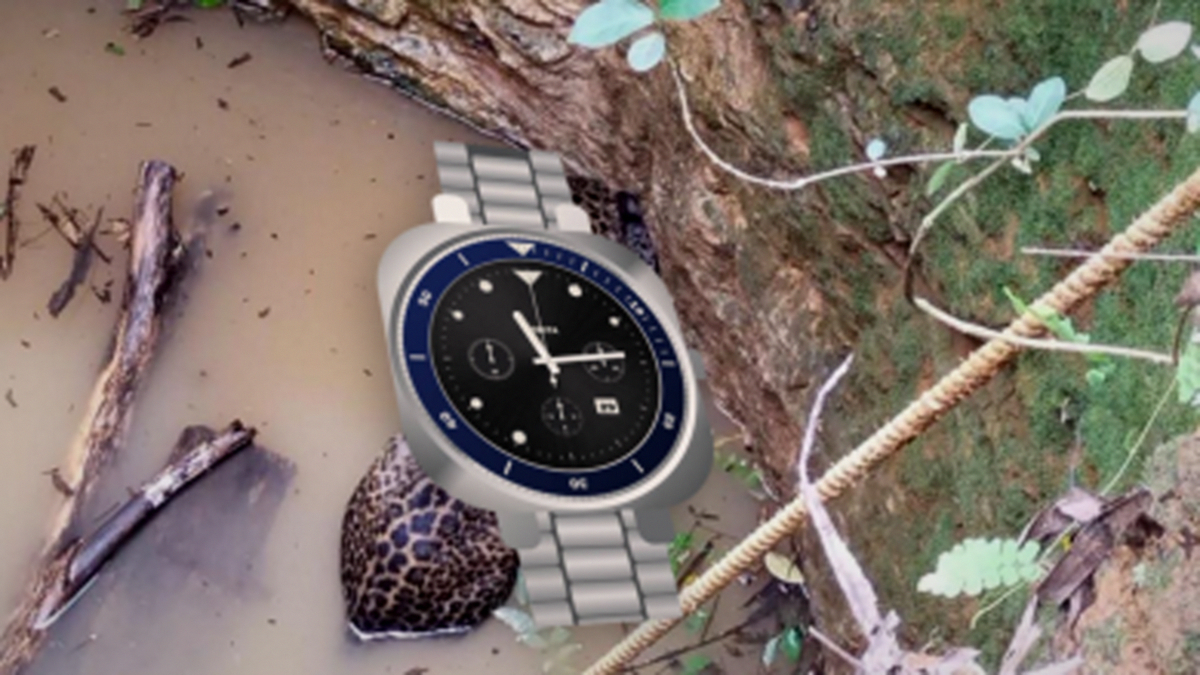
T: 11.14
